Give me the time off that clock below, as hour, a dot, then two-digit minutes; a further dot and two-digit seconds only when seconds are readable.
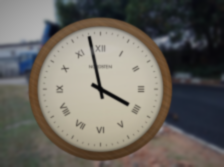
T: 3.58
